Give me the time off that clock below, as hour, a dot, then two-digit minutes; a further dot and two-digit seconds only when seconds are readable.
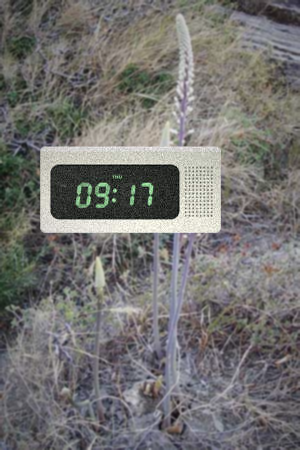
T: 9.17
